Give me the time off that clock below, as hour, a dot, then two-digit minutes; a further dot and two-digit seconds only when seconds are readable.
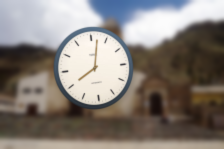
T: 8.02
